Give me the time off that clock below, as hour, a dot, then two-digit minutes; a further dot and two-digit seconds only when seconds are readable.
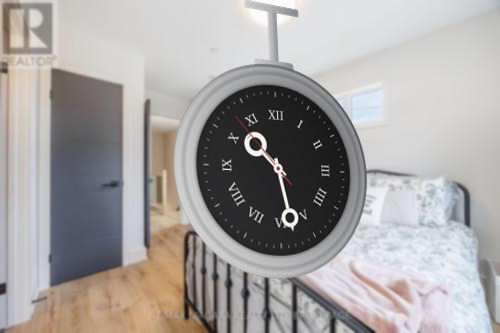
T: 10.27.53
